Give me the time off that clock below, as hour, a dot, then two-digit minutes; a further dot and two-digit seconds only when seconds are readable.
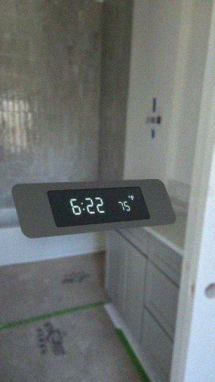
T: 6.22
